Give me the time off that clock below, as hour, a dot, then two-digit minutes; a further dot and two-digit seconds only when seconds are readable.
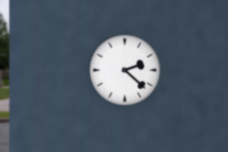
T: 2.22
